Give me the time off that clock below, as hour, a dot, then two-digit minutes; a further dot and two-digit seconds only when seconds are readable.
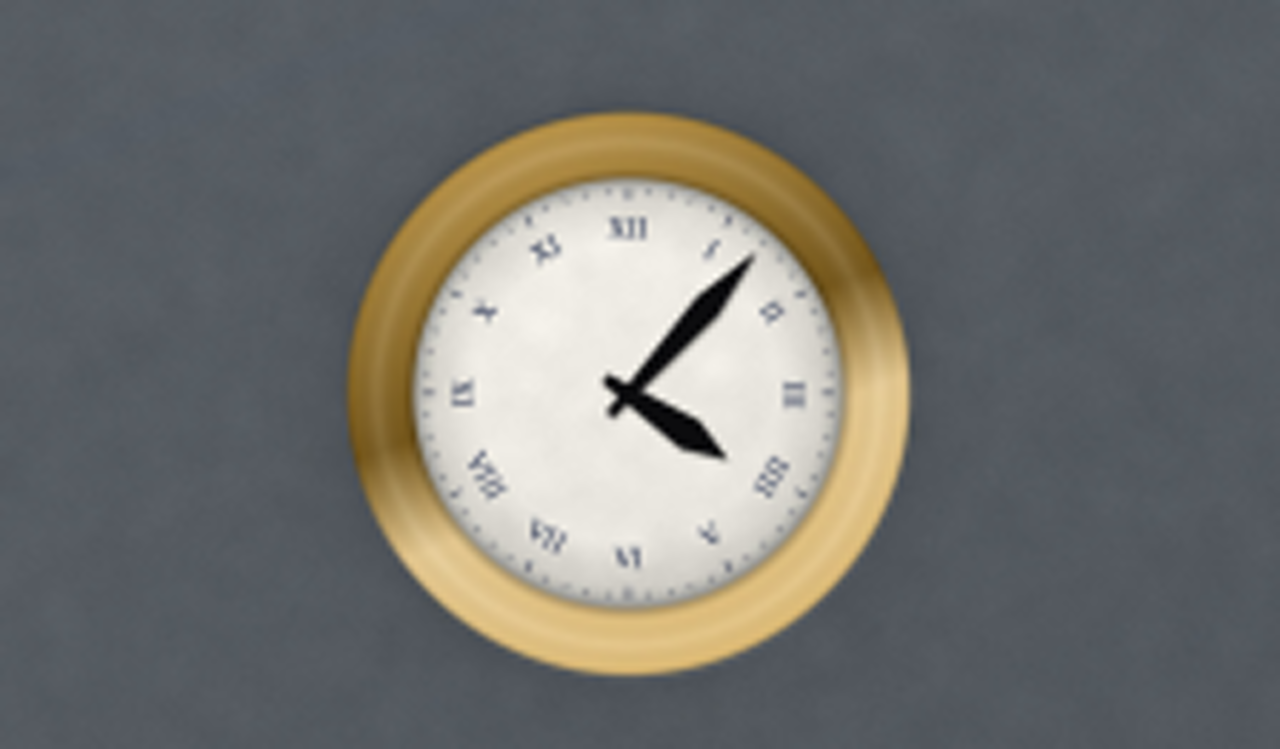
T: 4.07
